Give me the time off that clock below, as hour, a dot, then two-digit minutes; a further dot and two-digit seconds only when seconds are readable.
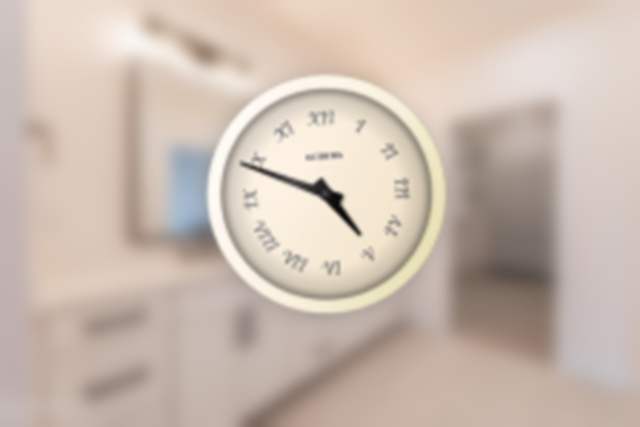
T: 4.49
